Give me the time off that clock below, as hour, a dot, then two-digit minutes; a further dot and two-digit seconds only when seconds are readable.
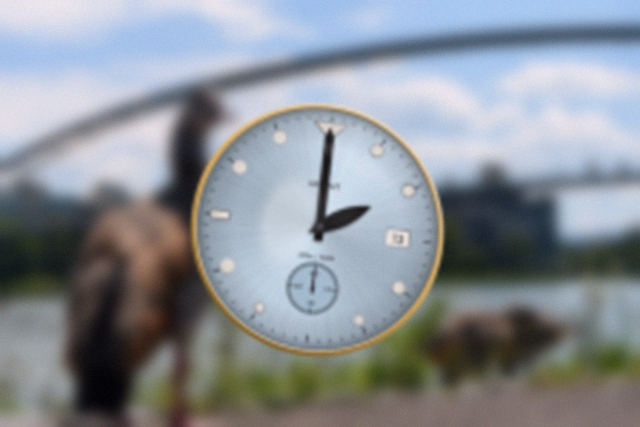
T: 2.00
